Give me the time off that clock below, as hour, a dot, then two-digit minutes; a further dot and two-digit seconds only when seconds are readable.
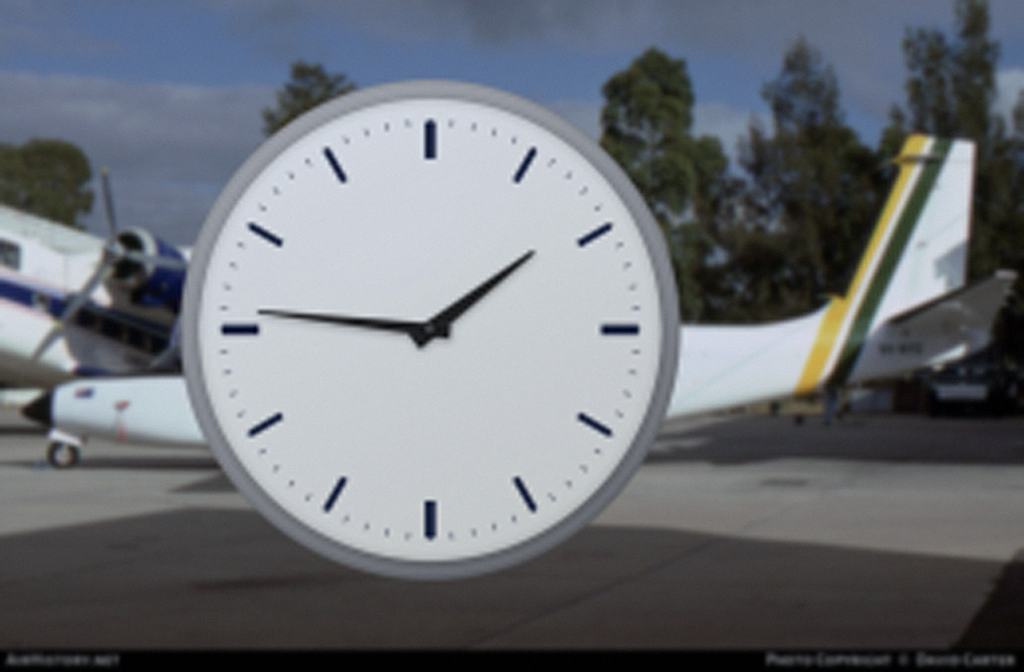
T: 1.46
